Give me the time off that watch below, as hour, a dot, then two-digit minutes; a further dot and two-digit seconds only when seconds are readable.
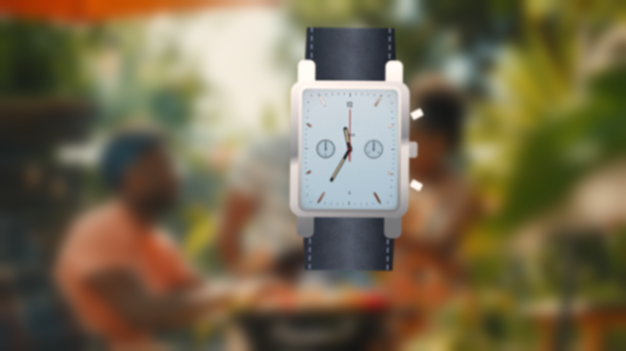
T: 11.35
